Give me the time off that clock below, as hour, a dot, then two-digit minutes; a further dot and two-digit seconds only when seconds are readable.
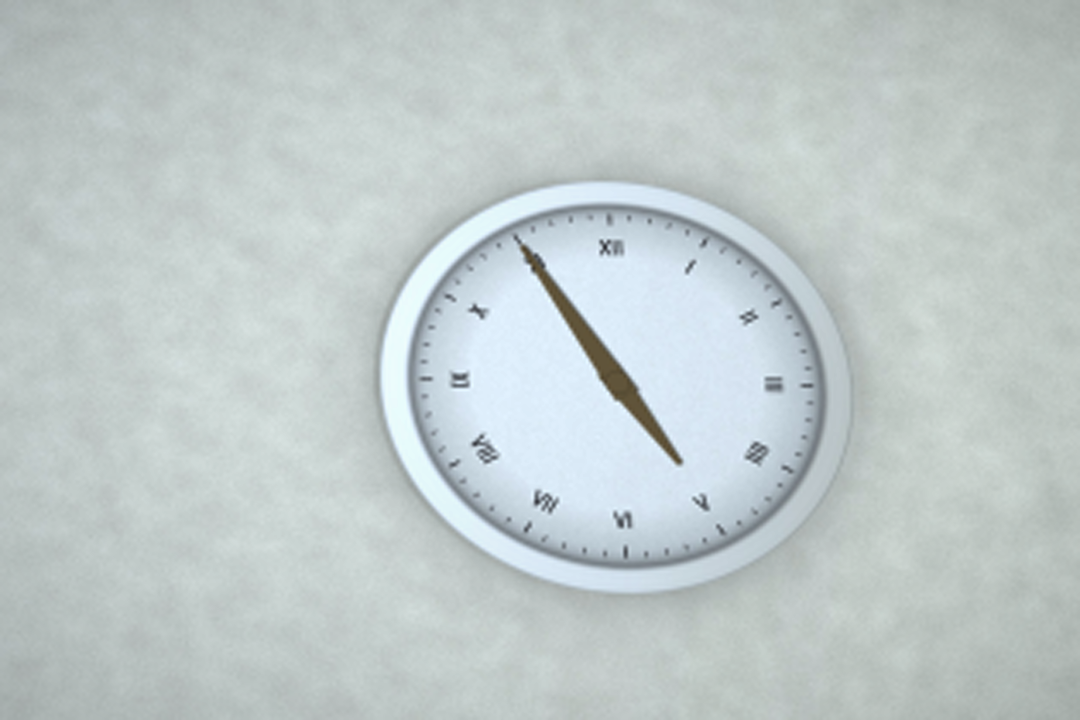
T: 4.55
